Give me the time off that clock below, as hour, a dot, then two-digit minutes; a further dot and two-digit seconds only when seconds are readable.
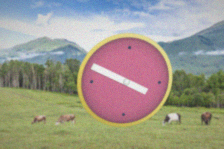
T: 3.49
